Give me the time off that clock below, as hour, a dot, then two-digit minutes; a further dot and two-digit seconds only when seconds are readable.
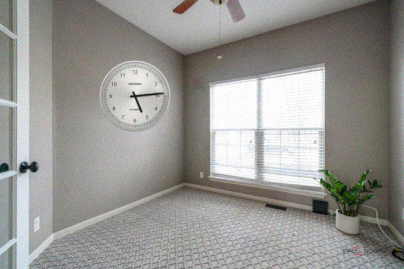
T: 5.14
